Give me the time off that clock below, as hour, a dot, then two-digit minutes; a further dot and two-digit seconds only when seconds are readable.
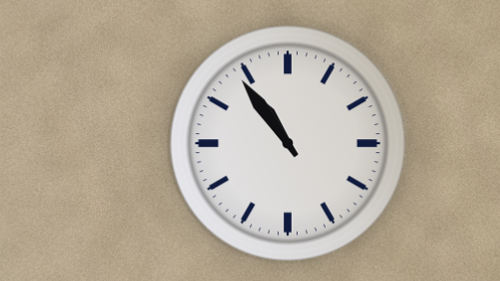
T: 10.54
